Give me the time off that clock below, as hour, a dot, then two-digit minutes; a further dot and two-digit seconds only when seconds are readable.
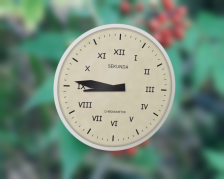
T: 8.46
